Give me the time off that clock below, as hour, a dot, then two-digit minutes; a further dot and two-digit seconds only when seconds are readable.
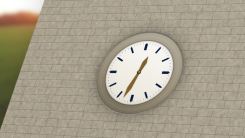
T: 12.33
